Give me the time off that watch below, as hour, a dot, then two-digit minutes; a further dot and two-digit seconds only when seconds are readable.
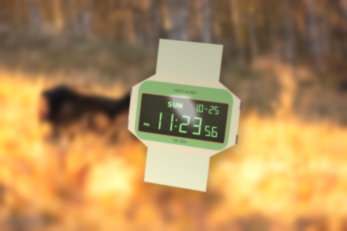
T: 11.23.56
